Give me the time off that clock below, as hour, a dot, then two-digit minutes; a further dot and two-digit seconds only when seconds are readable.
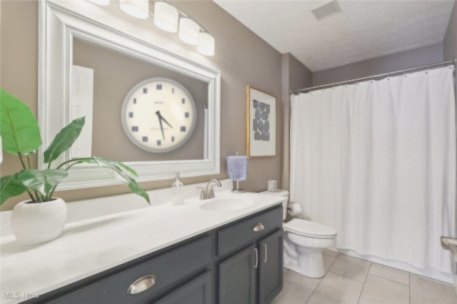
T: 4.28
